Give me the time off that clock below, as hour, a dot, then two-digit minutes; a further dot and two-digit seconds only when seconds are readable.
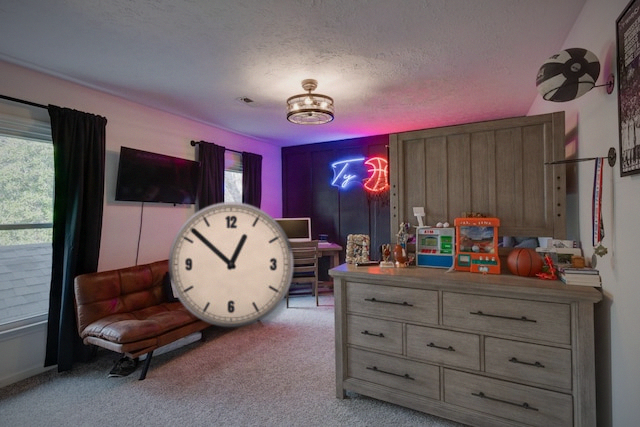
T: 12.52
